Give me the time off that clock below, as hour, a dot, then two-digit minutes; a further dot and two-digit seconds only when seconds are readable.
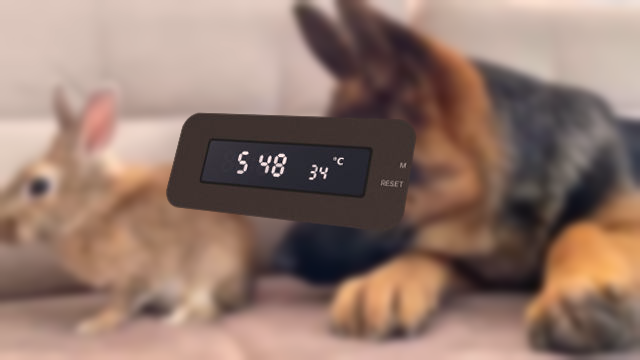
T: 5.48
